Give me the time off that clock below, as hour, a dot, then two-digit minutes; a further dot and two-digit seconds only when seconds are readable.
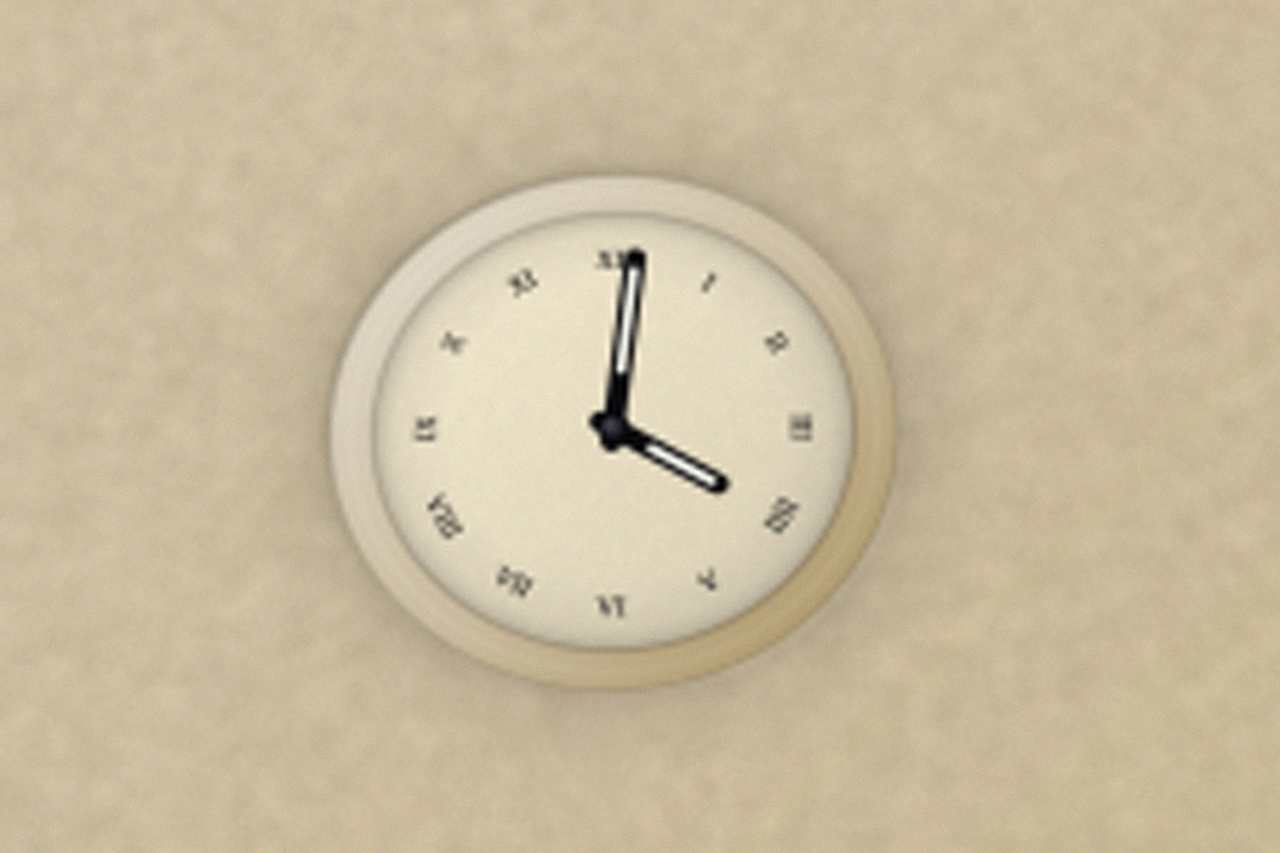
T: 4.01
